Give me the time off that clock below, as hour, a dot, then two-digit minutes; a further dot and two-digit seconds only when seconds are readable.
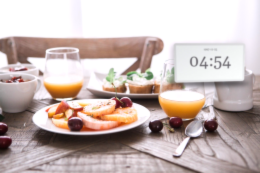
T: 4.54
